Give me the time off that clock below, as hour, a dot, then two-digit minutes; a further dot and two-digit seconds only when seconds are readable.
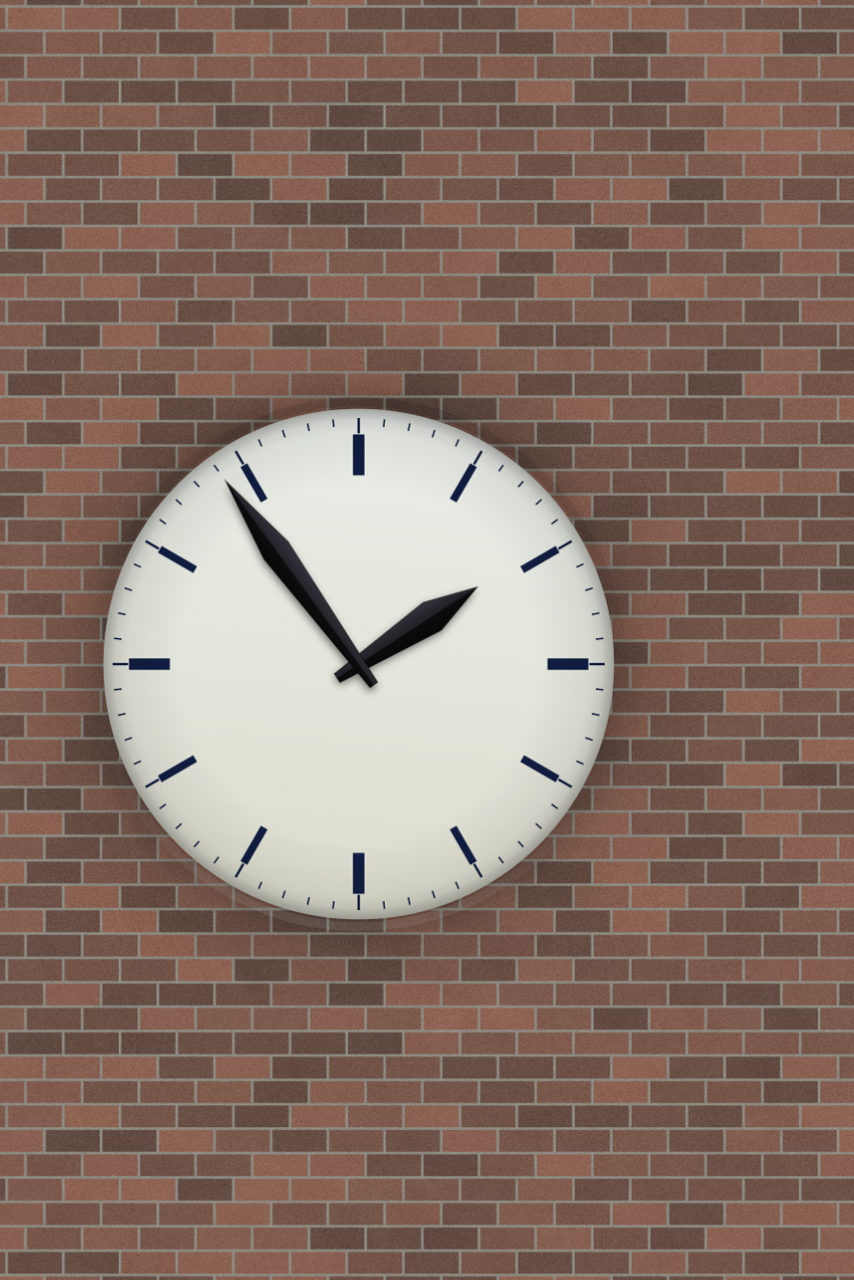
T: 1.54
